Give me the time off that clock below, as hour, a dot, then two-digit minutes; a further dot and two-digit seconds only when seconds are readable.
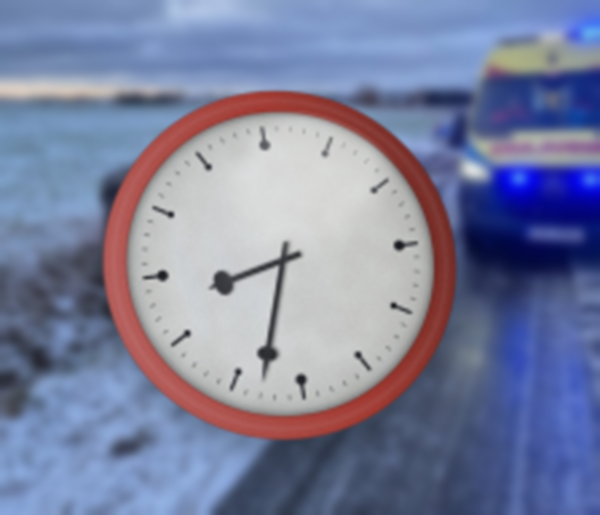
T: 8.33
